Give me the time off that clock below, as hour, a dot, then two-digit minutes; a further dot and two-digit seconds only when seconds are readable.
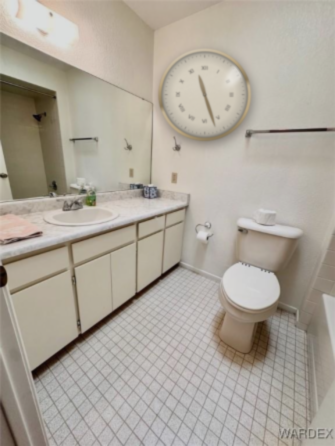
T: 11.27
